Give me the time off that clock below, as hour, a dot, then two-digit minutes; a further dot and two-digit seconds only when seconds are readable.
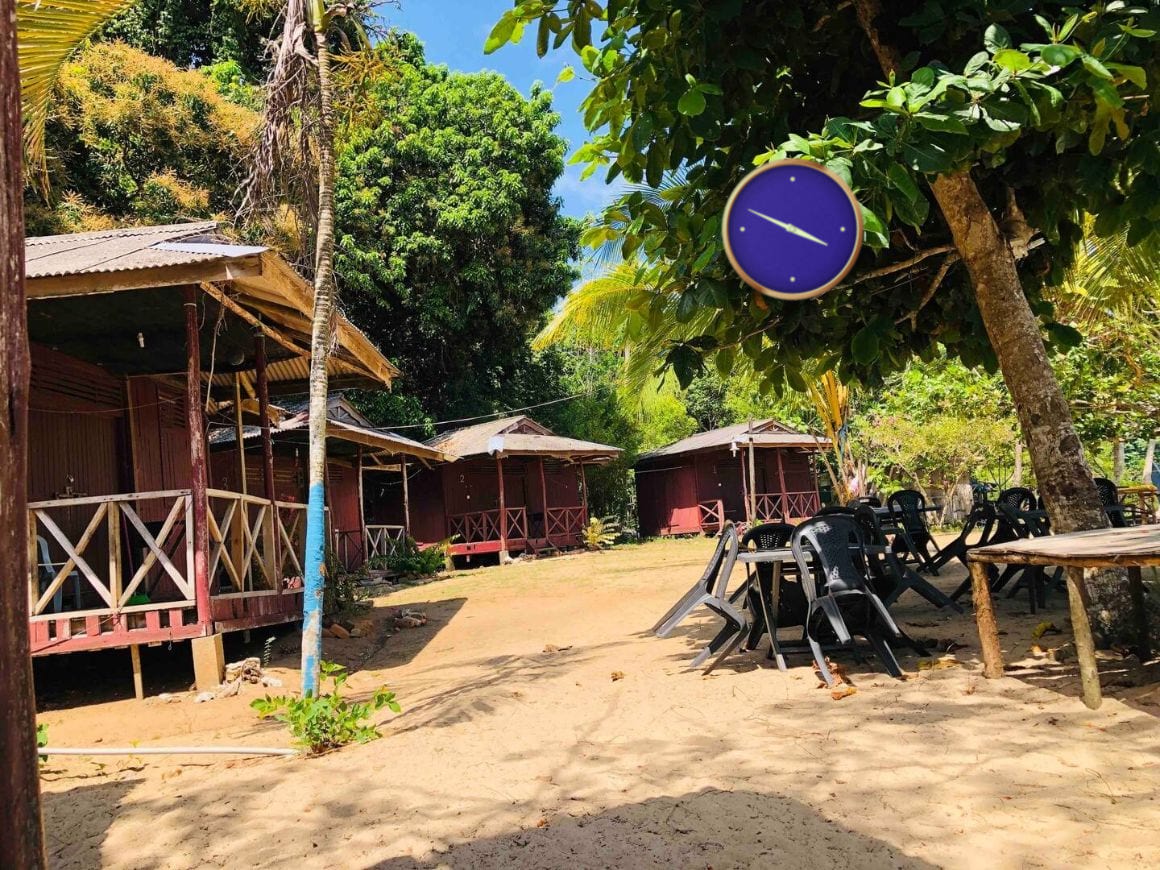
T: 3.49
